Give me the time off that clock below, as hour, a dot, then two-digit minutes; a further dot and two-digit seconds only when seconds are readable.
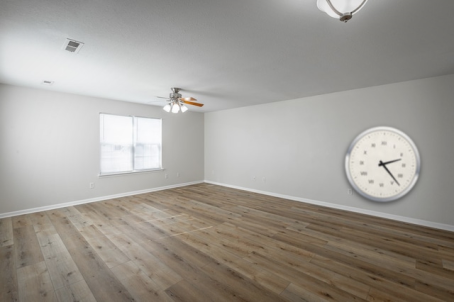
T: 2.23
